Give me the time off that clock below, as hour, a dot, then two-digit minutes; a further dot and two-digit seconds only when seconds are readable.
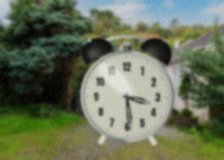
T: 3.29
